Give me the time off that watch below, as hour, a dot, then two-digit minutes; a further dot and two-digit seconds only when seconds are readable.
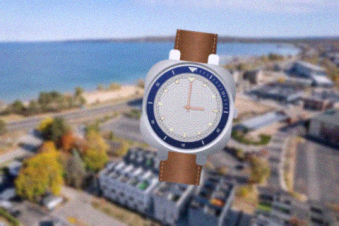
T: 3.00
